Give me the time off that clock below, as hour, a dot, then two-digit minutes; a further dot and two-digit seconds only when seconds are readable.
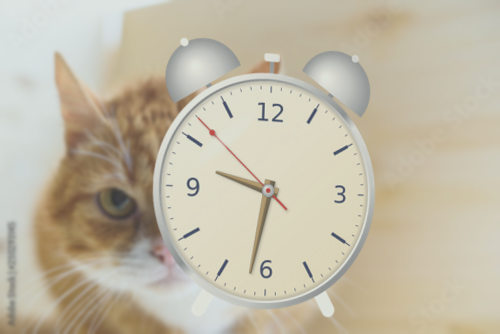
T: 9.31.52
